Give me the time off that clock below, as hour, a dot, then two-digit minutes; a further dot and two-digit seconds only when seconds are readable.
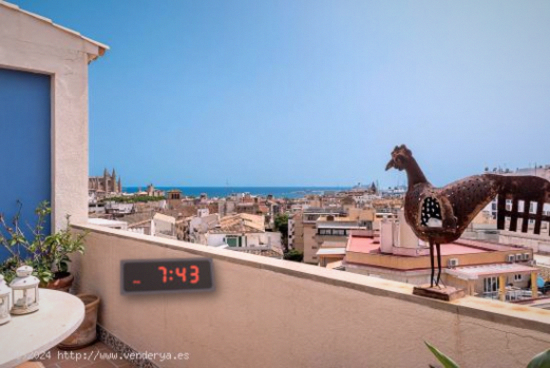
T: 7.43
